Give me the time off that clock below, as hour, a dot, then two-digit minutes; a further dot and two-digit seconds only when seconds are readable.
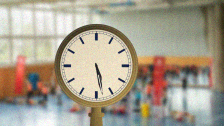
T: 5.28
